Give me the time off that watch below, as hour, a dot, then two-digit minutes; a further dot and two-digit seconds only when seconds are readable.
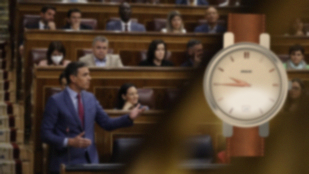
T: 9.45
